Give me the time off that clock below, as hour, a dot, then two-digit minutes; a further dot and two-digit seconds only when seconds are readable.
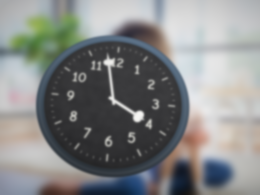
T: 3.58
